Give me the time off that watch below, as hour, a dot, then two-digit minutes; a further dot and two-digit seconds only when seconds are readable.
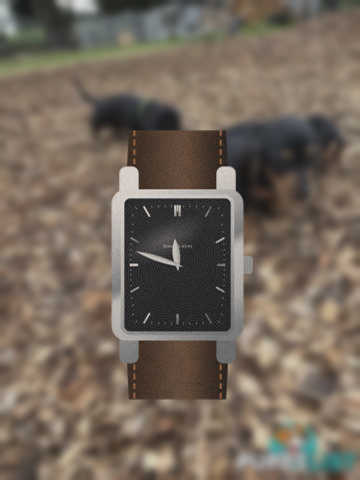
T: 11.48
